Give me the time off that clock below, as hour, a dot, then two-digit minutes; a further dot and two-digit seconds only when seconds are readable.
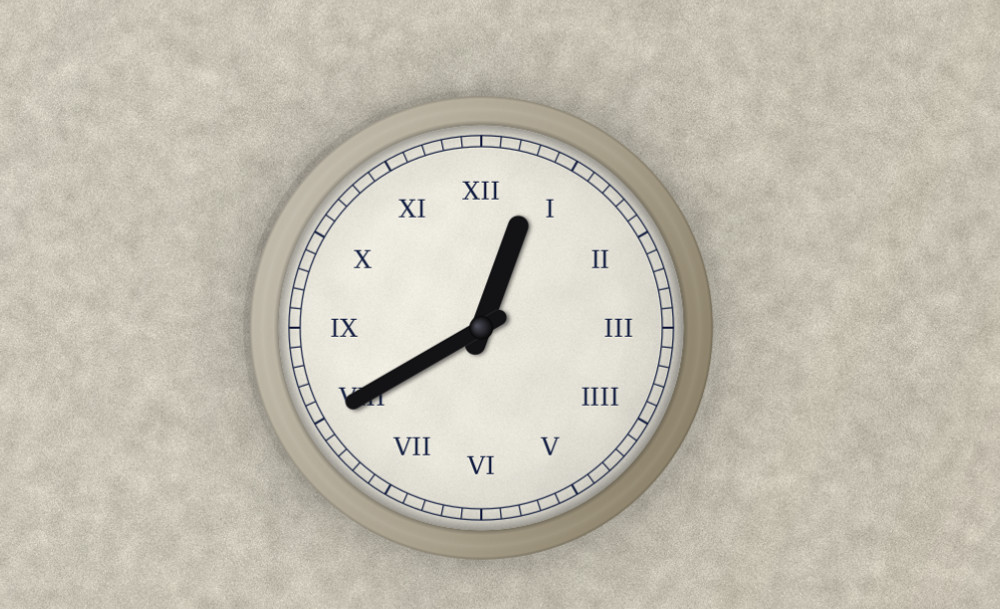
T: 12.40
